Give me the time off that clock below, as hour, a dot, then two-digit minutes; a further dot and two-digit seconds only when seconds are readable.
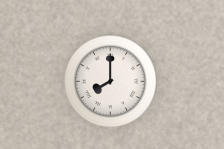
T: 8.00
